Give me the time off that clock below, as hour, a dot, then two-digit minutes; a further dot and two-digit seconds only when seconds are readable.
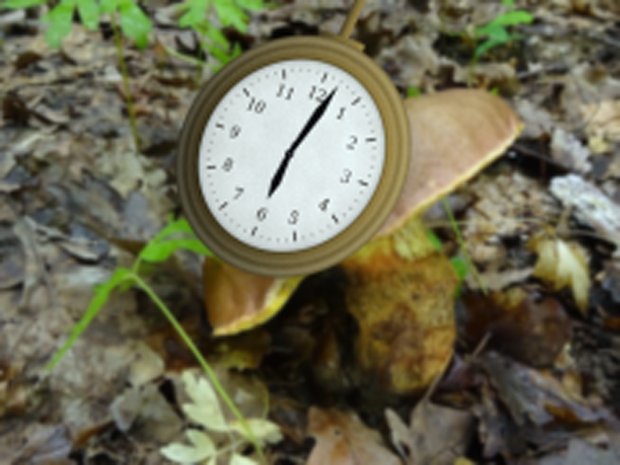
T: 6.02
